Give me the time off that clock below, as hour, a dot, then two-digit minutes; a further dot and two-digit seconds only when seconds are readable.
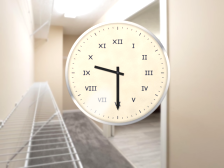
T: 9.30
